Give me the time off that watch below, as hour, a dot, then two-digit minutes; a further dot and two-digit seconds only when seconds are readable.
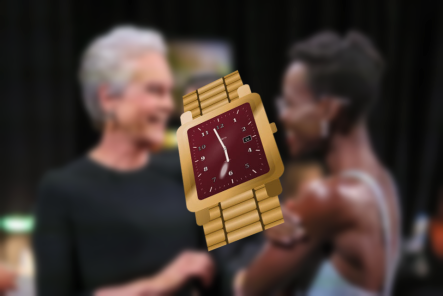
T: 5.58
